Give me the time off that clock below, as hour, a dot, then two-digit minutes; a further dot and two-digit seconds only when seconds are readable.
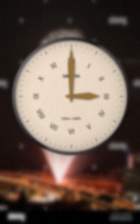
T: 3.00
